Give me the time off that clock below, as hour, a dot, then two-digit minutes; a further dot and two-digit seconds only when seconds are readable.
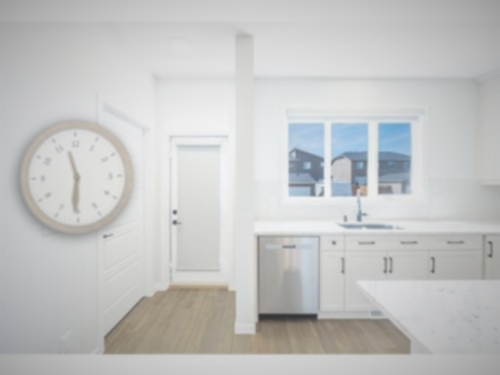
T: 11.31
